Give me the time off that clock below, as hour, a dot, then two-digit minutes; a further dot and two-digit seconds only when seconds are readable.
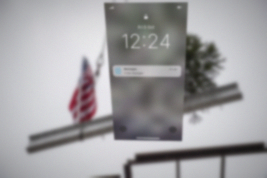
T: 12.24
